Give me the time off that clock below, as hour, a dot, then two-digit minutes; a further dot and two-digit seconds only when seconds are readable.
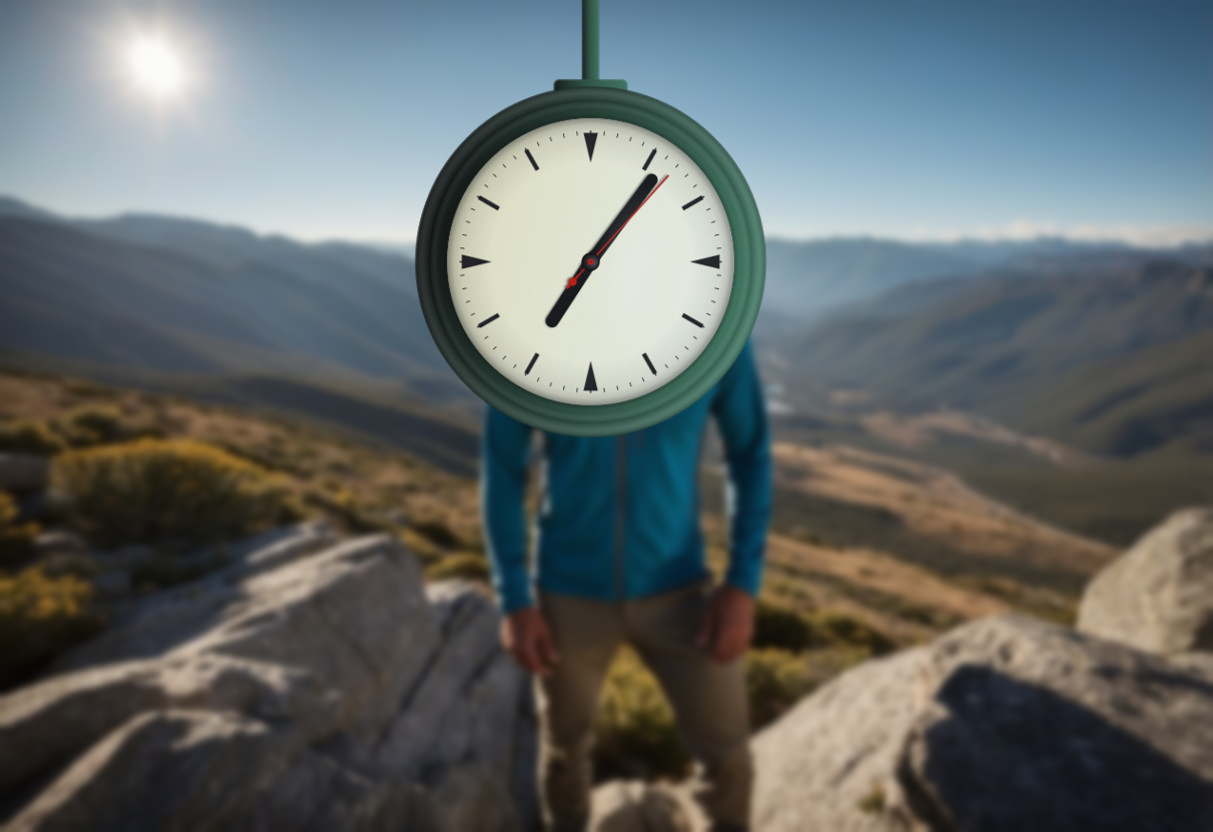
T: 7.06.07
